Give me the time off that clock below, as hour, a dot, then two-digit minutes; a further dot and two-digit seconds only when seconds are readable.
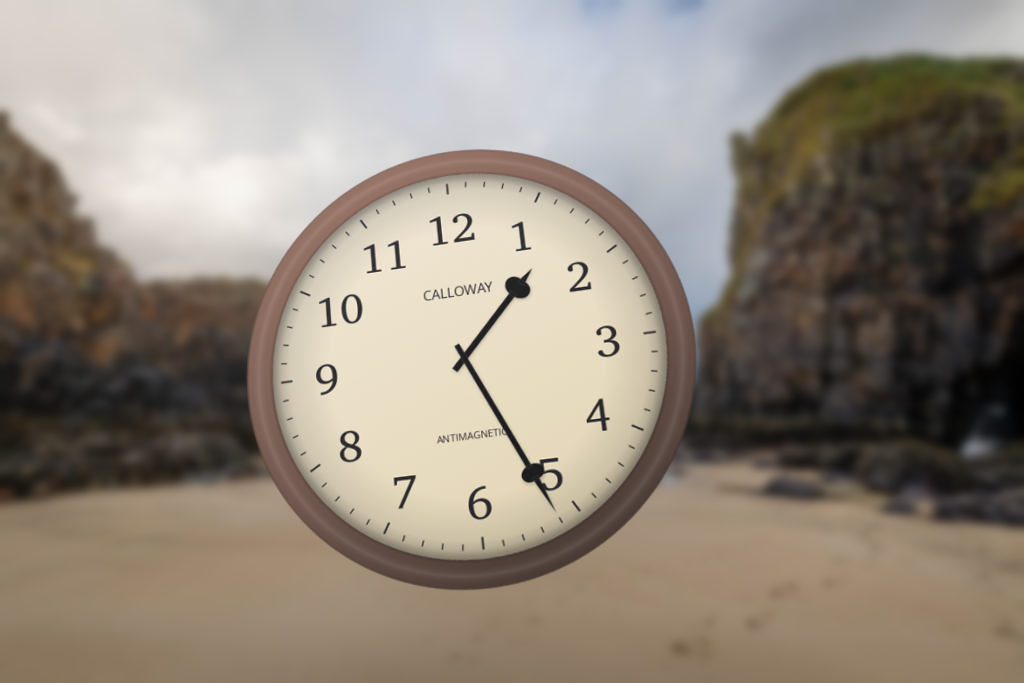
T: 1.26
